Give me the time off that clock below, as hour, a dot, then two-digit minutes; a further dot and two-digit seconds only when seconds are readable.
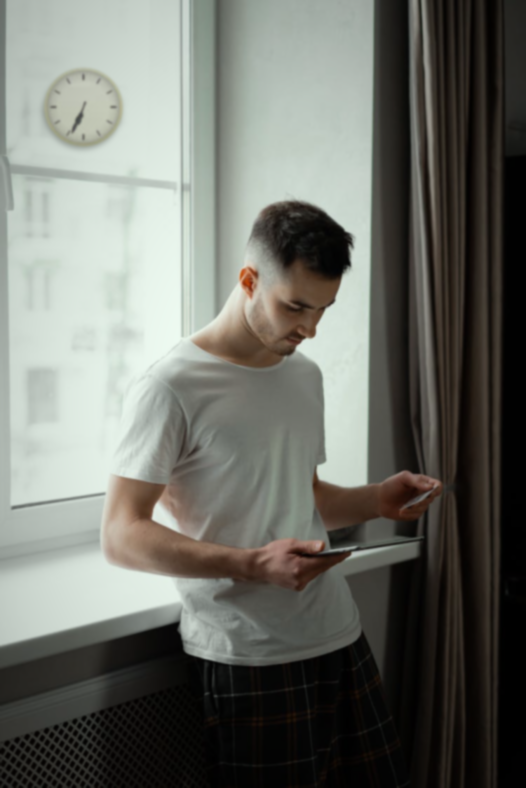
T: 6.34
